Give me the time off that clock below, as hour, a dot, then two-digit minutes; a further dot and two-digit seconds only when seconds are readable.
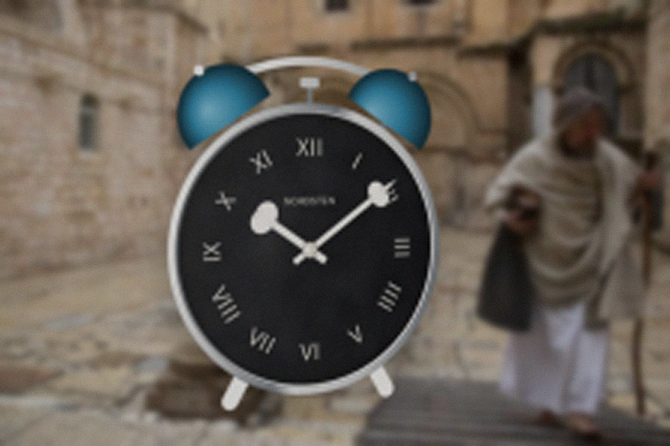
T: 10.09
